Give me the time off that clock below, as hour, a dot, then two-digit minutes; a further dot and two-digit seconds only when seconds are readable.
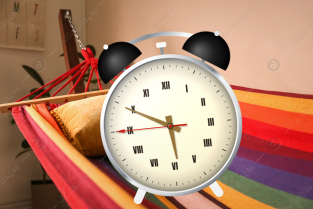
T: 5.49.45
